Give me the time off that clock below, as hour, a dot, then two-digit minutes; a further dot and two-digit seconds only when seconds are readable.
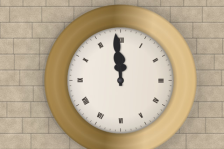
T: 11.59
